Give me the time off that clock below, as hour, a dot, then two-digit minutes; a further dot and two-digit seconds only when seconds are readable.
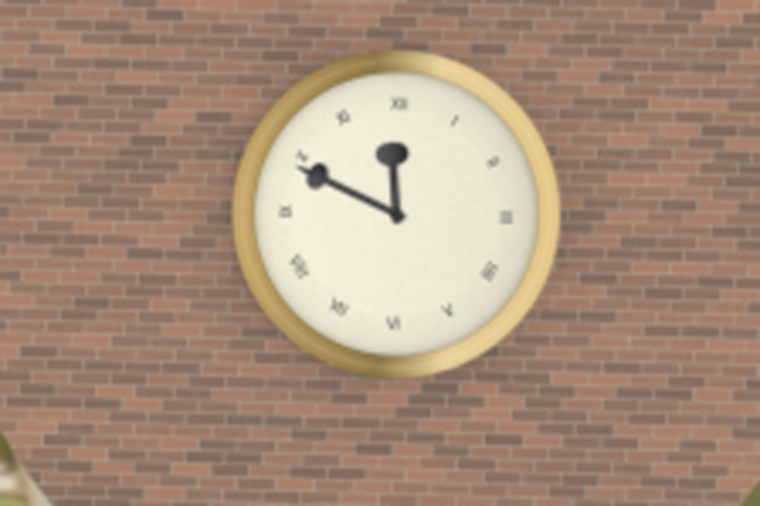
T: 11.49
